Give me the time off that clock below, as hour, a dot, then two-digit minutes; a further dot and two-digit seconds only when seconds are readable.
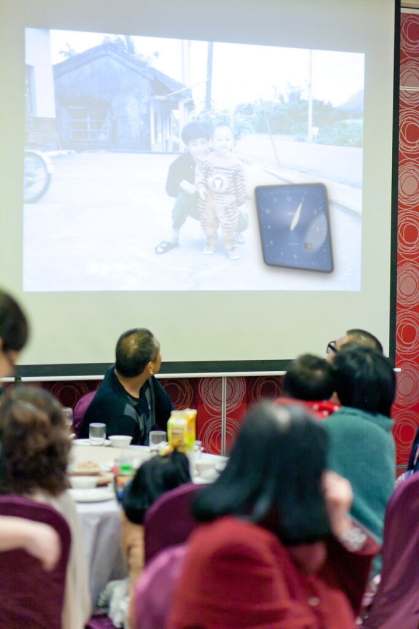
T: 1.05
